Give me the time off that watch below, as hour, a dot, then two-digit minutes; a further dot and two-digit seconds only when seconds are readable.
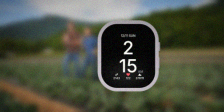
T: 2.15
